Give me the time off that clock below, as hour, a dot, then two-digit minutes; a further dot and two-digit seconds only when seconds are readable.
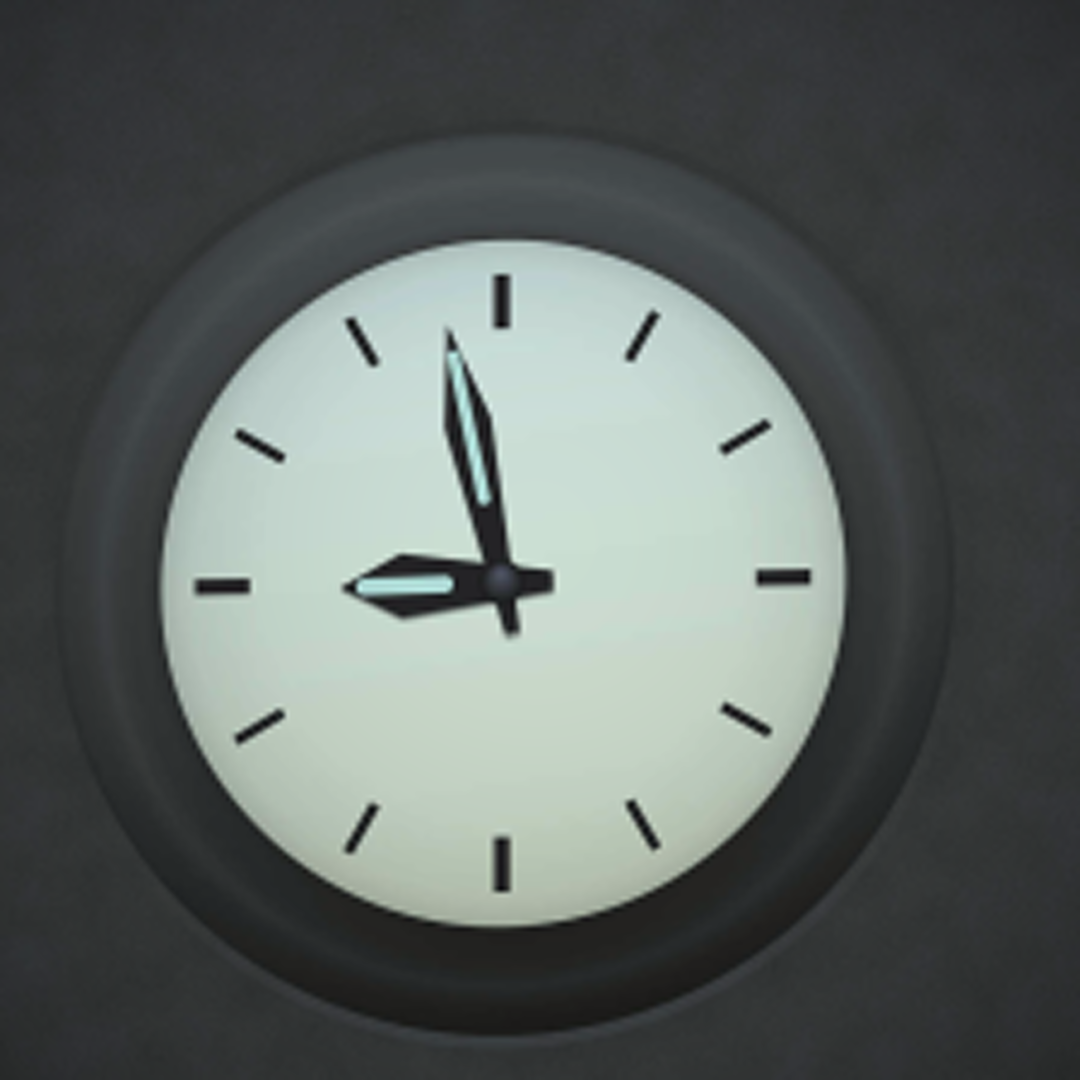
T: 8.58
